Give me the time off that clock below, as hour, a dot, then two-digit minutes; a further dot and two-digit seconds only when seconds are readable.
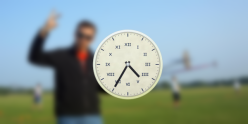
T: 4.35
